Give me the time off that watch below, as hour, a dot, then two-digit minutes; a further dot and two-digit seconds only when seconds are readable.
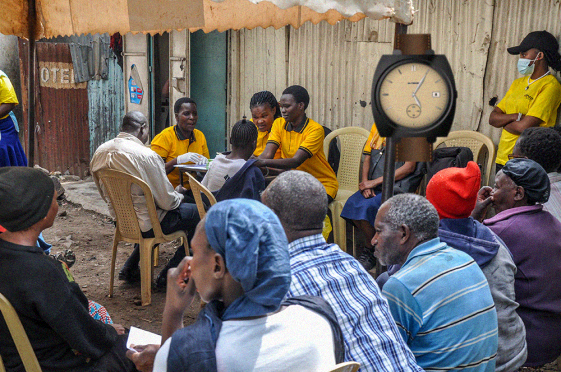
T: 5.05
